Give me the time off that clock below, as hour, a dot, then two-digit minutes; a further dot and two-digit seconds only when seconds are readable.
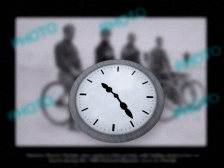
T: 10.24
